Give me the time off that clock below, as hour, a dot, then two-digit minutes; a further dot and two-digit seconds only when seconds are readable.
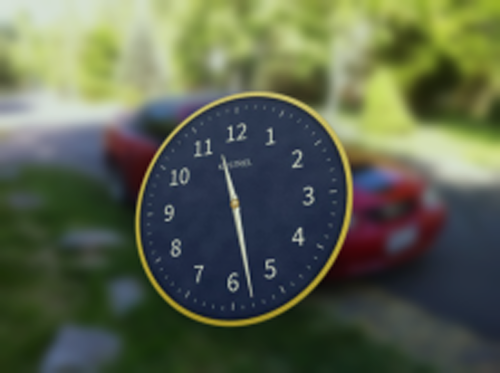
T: 11.28
